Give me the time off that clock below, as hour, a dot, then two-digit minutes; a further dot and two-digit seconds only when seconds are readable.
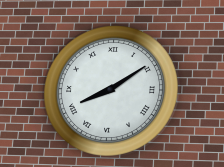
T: 8.09
